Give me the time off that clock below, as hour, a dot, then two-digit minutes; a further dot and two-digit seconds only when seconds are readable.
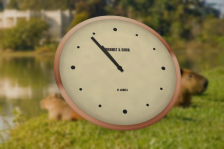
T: 10.54
